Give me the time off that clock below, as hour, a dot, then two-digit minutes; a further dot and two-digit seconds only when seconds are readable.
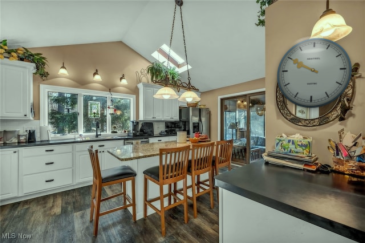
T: 9.50
